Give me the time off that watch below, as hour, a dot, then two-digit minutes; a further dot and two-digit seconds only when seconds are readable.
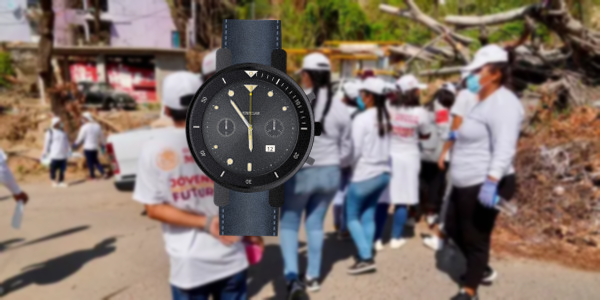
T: 5.54
